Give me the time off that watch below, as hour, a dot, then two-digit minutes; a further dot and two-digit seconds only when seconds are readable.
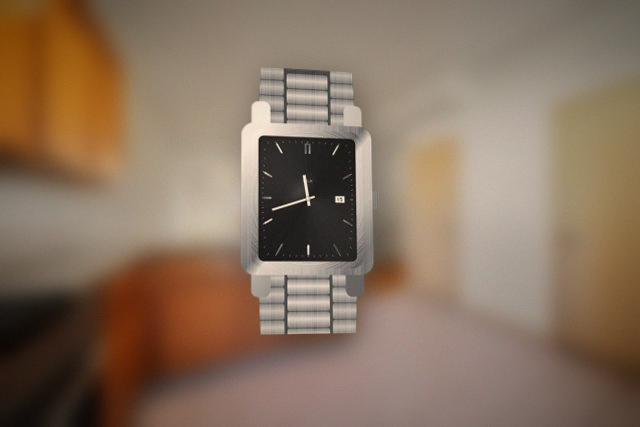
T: 11.42
